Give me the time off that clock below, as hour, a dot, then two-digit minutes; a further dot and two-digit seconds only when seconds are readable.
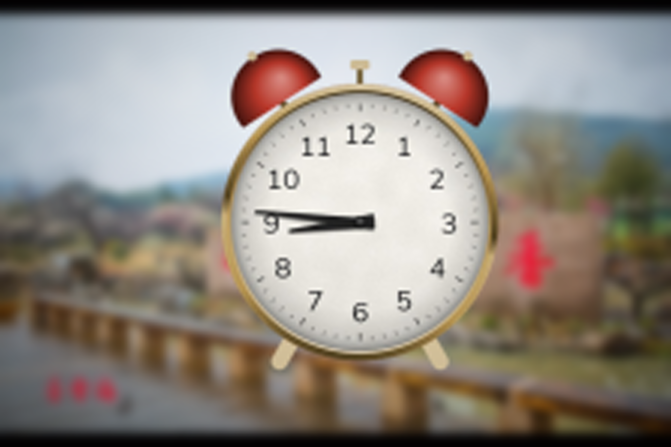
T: 8.46
